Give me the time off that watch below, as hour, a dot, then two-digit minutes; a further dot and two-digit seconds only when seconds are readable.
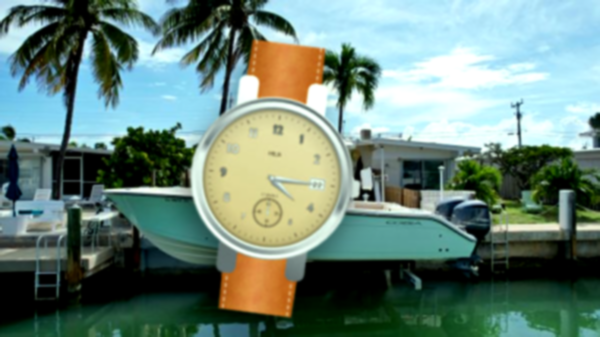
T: 4.15
